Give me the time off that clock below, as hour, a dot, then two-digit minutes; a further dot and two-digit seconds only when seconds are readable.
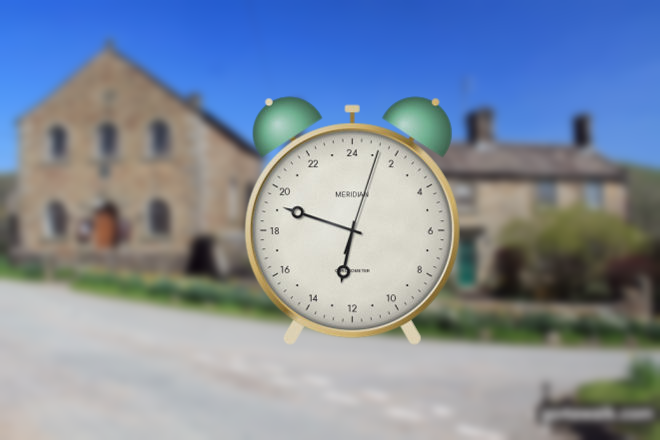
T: 12.48.03
